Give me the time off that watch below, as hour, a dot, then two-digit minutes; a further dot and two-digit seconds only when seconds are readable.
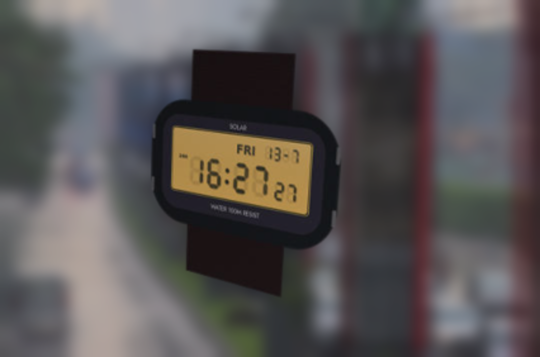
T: 16.27.27
